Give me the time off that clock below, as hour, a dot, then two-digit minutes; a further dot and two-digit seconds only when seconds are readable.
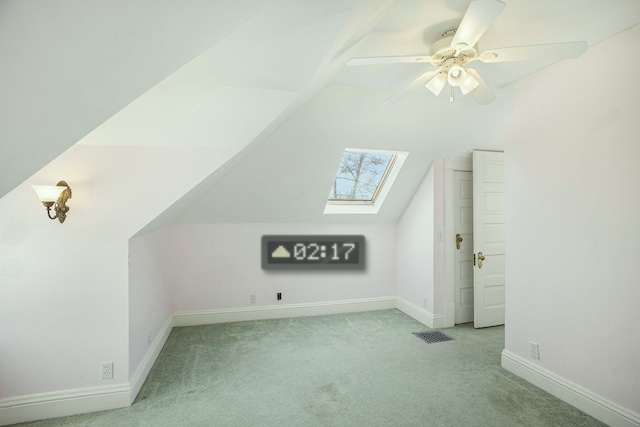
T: 2.17
